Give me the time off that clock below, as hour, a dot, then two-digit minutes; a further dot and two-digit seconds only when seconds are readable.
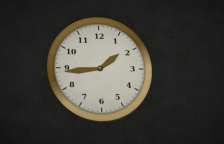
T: 1.44
